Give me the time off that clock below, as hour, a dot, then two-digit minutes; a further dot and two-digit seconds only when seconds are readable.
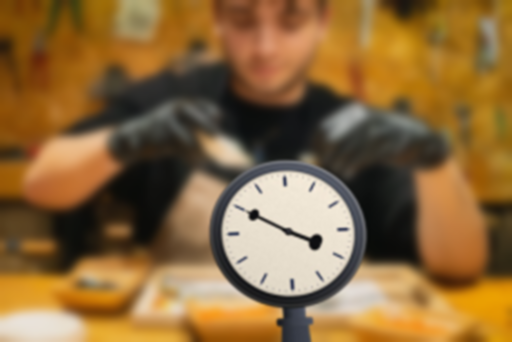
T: 3.50
